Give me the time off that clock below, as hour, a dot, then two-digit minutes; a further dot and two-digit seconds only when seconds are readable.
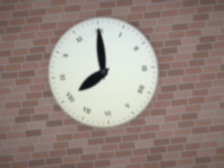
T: 8.00
